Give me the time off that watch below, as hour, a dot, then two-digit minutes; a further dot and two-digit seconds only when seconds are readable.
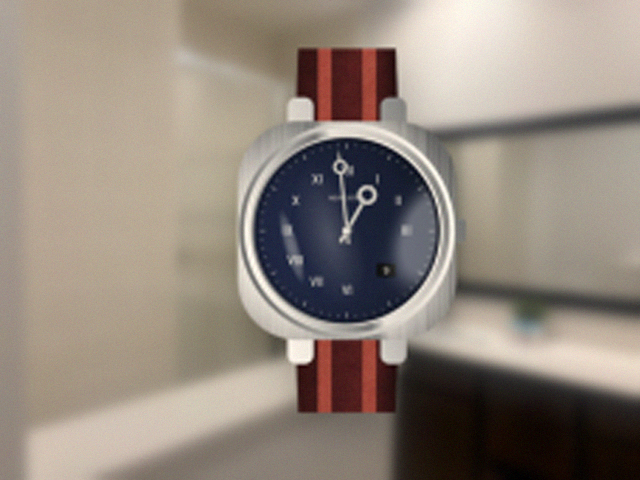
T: 12.59
